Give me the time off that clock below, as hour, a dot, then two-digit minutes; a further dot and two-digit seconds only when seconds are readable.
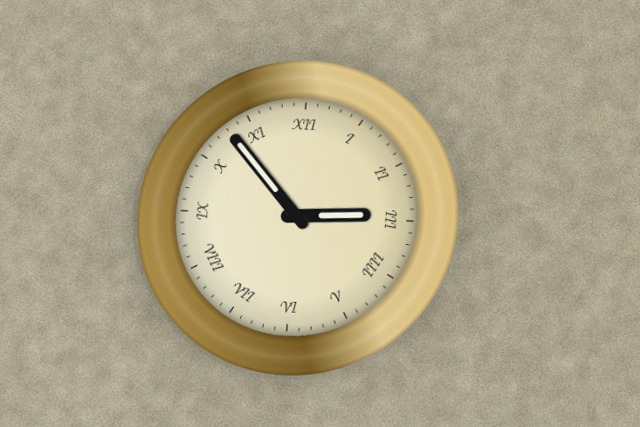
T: 2.53
